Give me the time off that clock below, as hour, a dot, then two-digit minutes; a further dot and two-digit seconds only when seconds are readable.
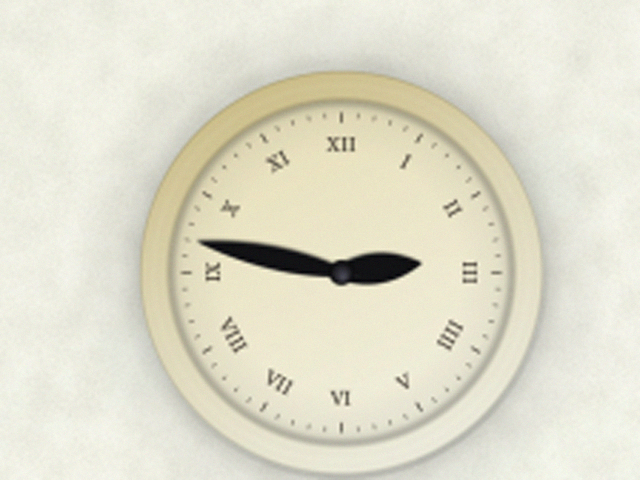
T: 2.47
